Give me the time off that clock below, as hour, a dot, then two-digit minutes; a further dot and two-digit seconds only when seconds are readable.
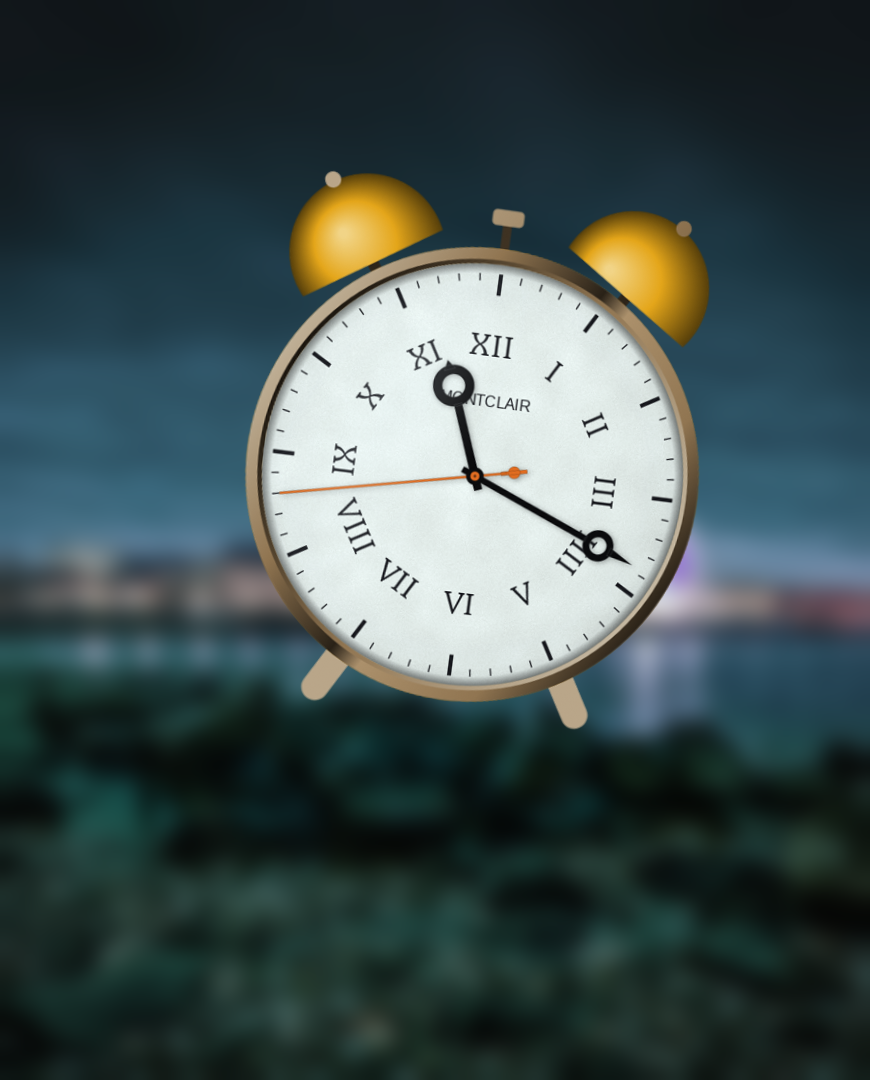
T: 11.18.43
